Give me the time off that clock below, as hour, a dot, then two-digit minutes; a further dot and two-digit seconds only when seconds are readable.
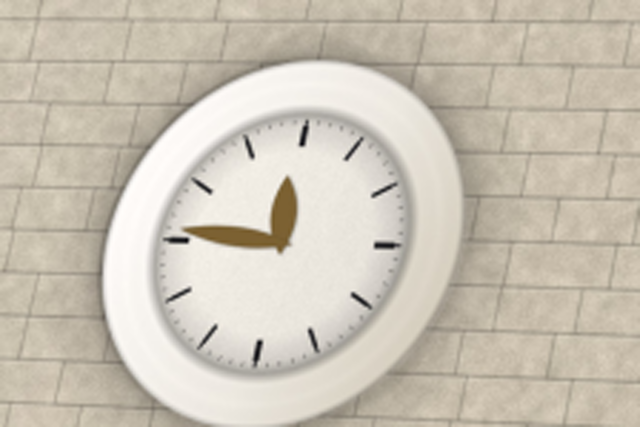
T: 11.46
